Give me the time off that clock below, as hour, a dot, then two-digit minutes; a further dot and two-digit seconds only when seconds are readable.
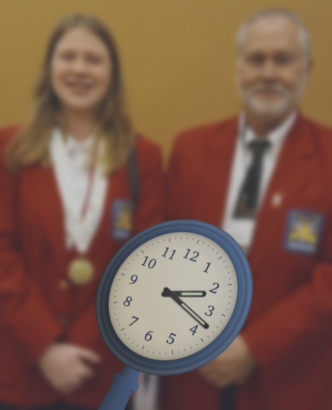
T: 2.18
